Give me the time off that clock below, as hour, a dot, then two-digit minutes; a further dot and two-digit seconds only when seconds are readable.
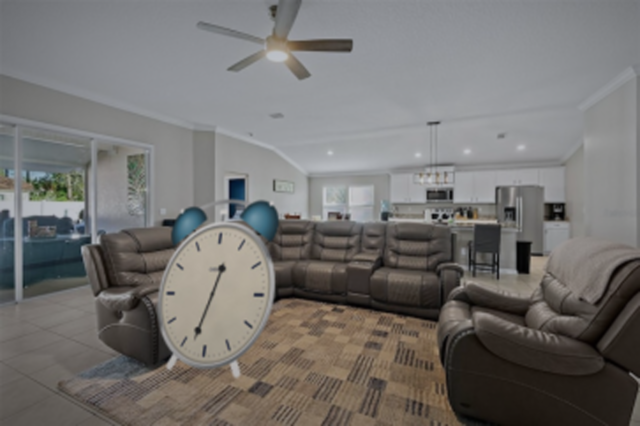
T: 12.33
